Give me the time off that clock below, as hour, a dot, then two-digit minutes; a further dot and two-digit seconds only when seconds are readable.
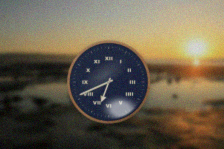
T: 6.41
